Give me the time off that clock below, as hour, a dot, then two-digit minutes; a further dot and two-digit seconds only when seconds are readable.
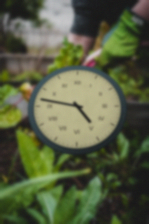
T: 4.47
